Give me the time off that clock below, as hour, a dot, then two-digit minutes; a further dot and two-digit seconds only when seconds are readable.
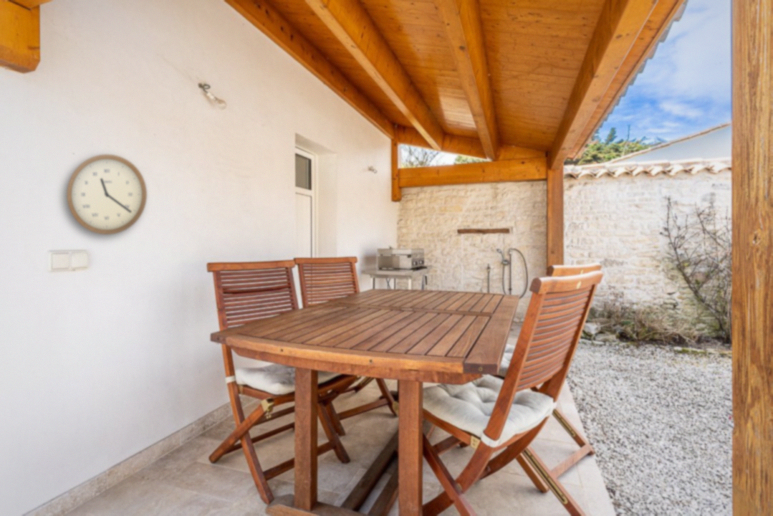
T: 11.21
